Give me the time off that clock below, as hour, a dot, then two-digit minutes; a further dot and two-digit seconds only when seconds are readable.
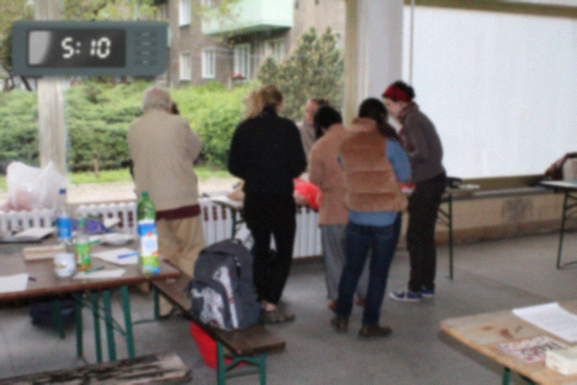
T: 5.10
